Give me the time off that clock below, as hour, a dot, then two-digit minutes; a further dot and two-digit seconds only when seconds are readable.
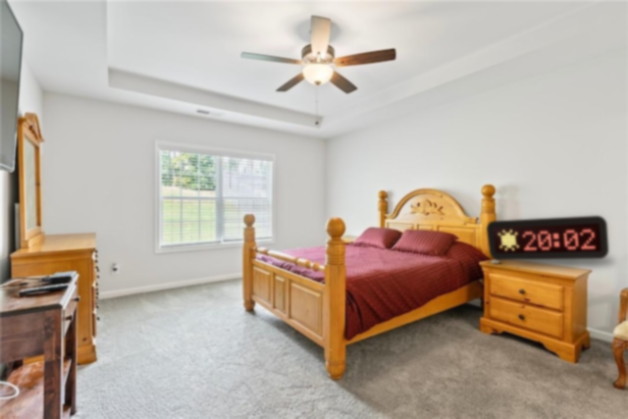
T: 20.02
